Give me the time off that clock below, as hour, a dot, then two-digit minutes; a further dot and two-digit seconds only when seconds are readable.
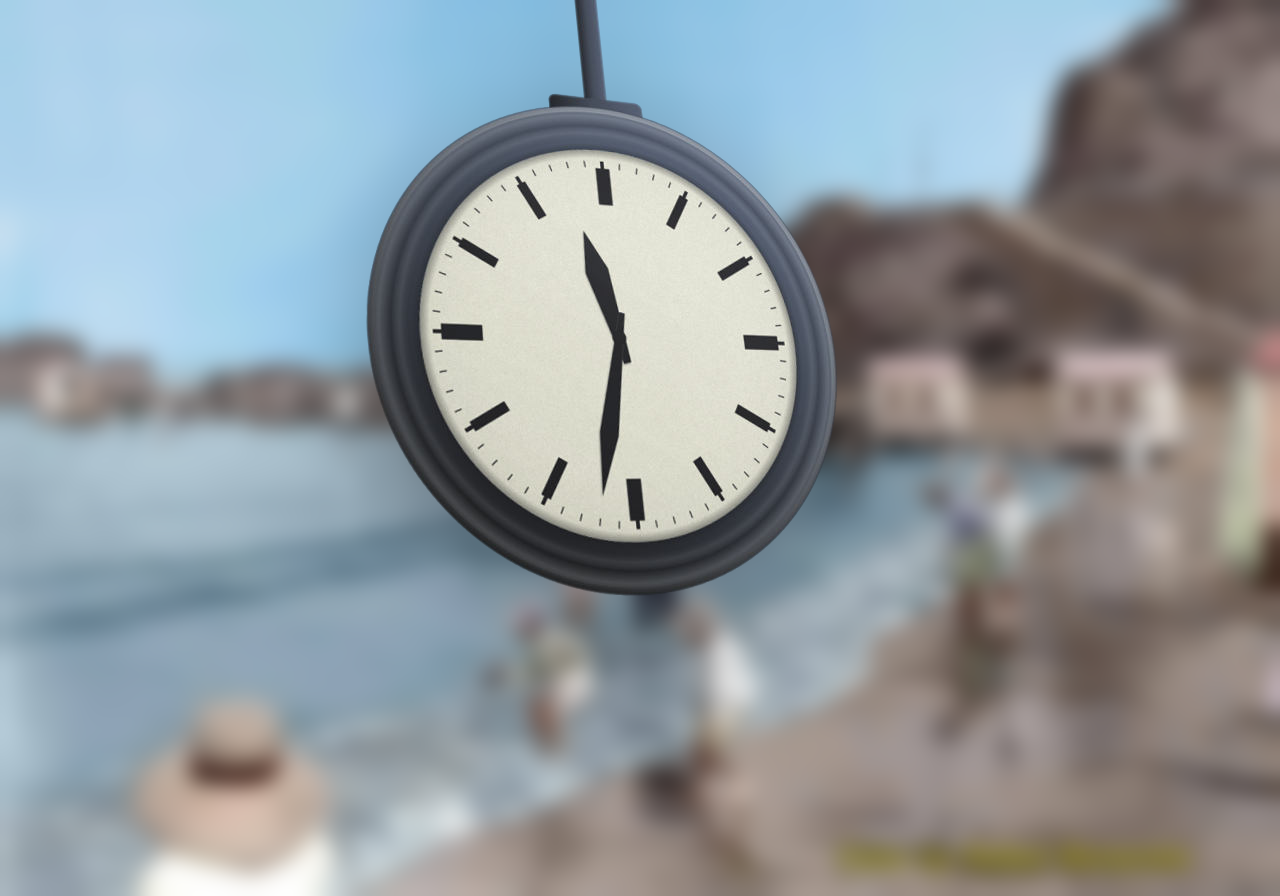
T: 11.32
